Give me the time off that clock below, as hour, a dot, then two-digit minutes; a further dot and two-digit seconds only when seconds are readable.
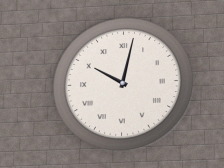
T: 10.02
